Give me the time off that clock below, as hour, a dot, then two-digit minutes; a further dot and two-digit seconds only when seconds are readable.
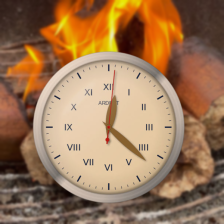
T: 12.22.01
